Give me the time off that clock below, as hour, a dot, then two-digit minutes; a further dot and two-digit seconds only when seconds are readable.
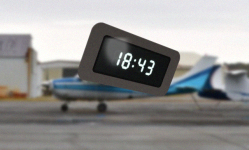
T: 18.43
